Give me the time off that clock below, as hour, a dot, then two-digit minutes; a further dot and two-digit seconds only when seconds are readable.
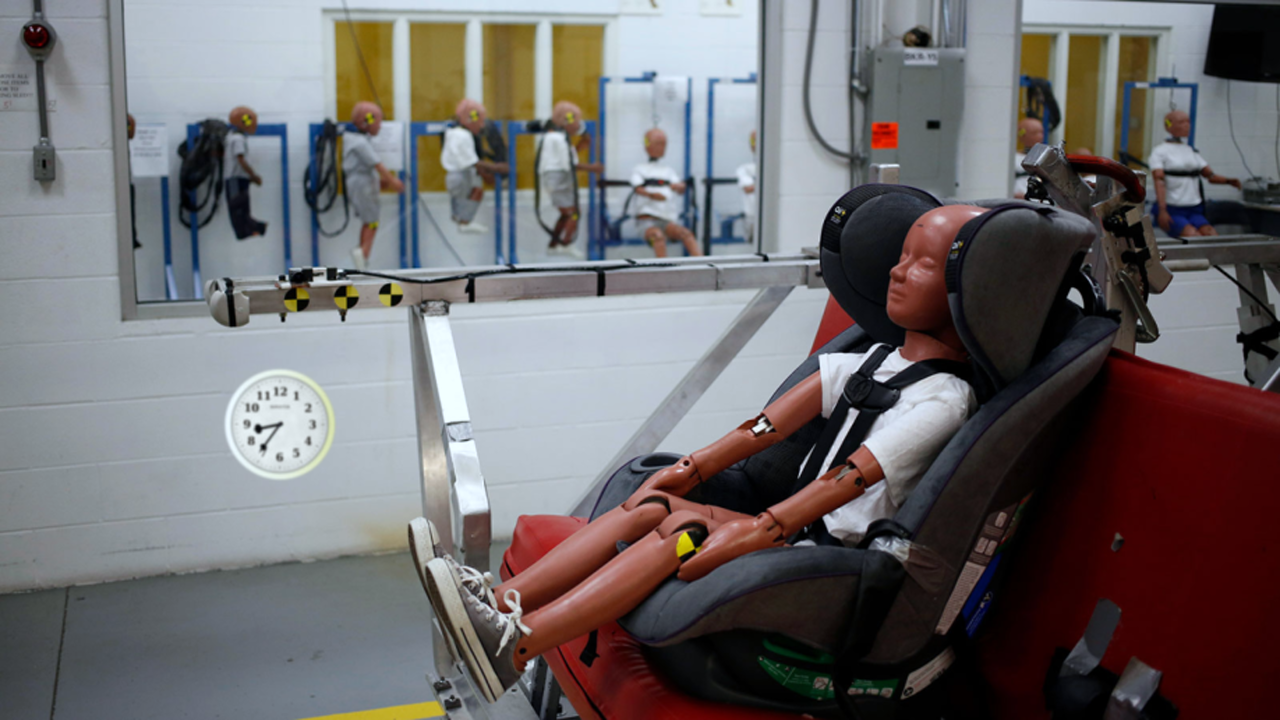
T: 8.36
